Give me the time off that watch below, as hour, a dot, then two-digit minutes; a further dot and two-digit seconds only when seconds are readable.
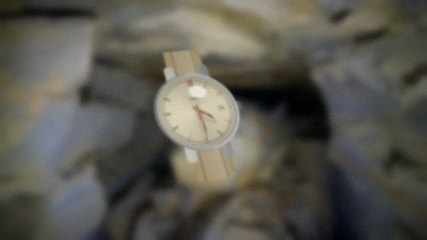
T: 4.30
